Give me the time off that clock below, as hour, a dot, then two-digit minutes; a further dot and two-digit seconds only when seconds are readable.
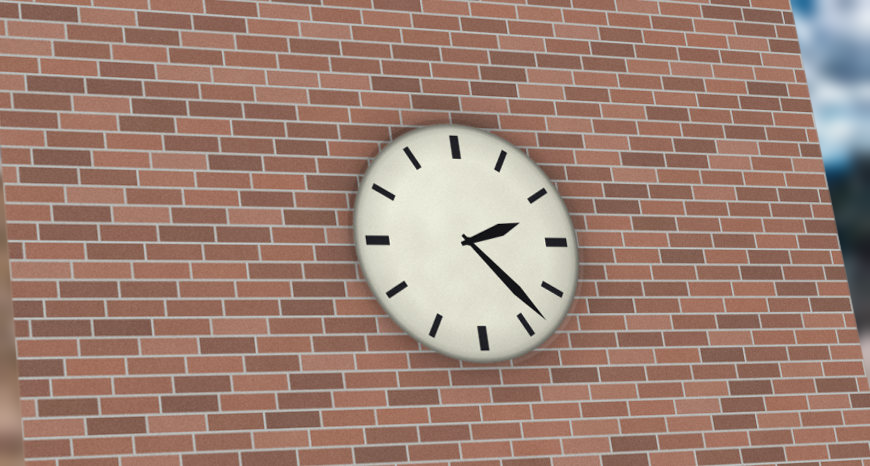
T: 2.23
